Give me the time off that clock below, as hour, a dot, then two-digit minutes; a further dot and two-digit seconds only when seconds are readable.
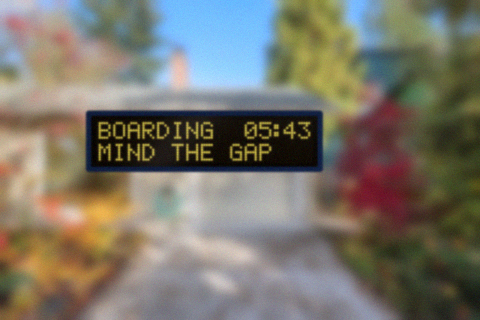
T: 5.43
